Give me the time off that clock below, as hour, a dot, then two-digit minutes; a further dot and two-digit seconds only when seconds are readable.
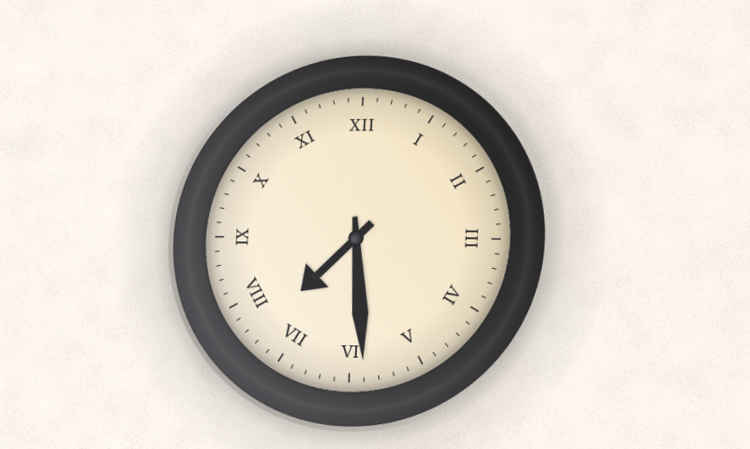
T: 7.29
